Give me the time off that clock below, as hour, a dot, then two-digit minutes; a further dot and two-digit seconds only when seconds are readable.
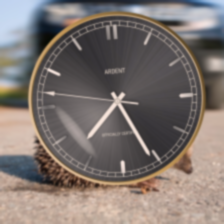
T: 7.25.47
